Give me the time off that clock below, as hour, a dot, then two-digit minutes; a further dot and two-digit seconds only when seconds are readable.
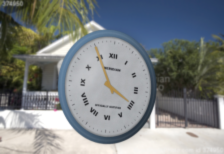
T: 3.55
